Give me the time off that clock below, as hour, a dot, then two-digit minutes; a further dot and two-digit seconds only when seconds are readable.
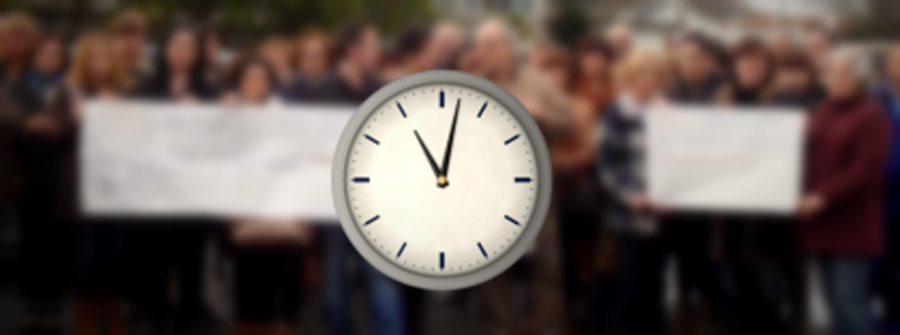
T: 11.02
